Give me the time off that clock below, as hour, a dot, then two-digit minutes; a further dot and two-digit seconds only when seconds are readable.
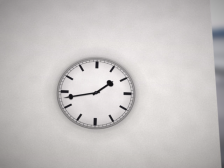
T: 1.43
